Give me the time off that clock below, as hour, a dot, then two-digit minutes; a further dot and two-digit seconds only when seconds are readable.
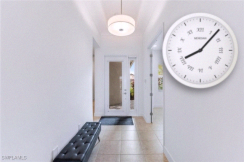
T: 8.07
